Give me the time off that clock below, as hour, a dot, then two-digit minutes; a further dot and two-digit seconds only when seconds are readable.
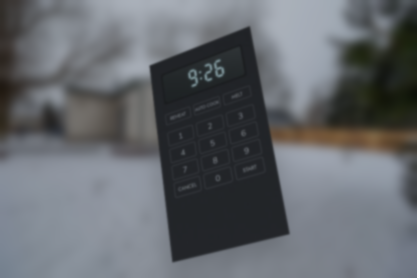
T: 9.26
